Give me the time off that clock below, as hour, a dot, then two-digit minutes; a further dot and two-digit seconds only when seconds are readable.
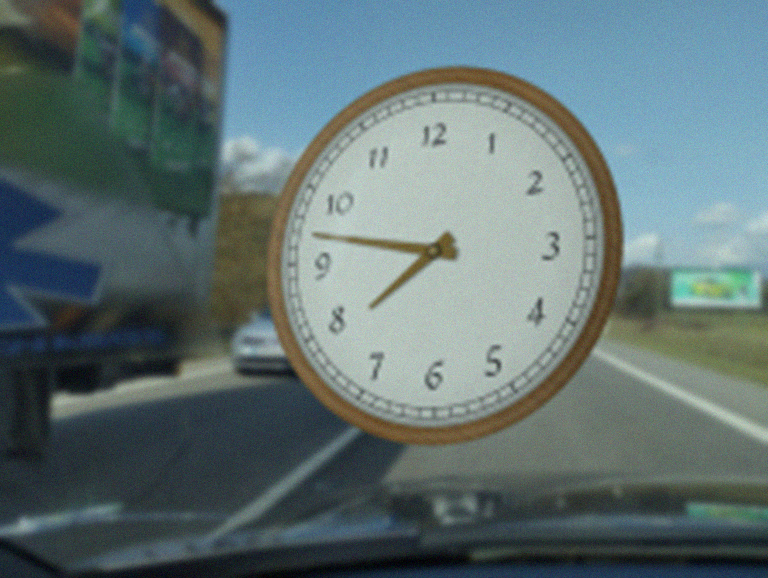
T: 7.47
